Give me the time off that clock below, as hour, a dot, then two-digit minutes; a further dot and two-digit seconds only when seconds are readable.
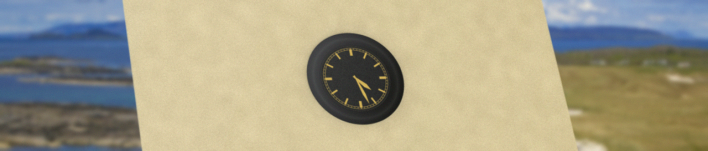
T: 4.27
